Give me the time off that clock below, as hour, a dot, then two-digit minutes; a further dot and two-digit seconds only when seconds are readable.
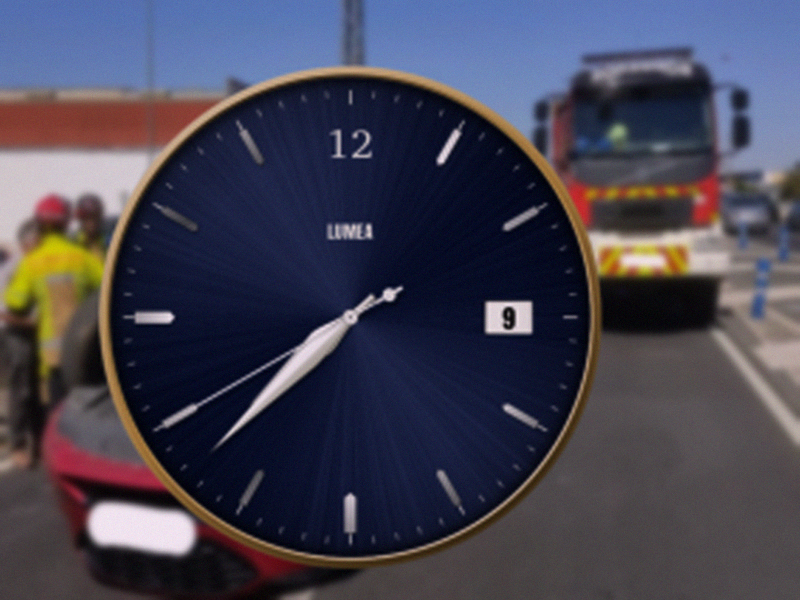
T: 7.37.40
